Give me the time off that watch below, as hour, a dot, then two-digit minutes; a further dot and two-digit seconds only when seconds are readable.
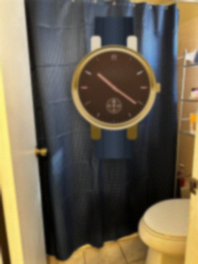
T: 10.21
